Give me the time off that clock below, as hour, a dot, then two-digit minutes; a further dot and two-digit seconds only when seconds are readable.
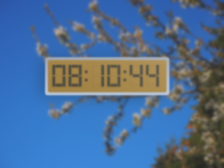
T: 8.10.44
